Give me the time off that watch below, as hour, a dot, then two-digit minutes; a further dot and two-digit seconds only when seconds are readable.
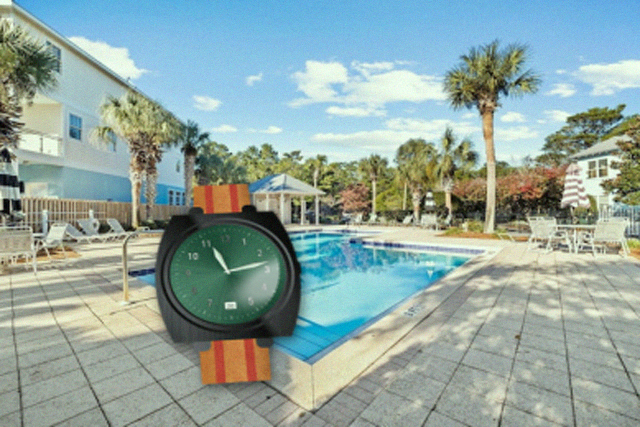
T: 11.13
